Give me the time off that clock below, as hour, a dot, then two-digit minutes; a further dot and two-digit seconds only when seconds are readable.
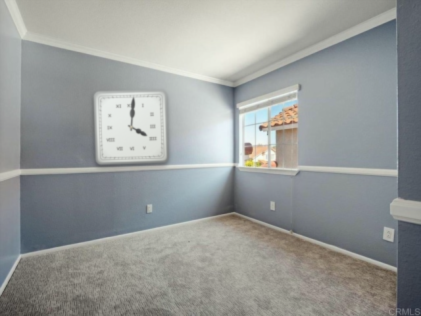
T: 4.01
